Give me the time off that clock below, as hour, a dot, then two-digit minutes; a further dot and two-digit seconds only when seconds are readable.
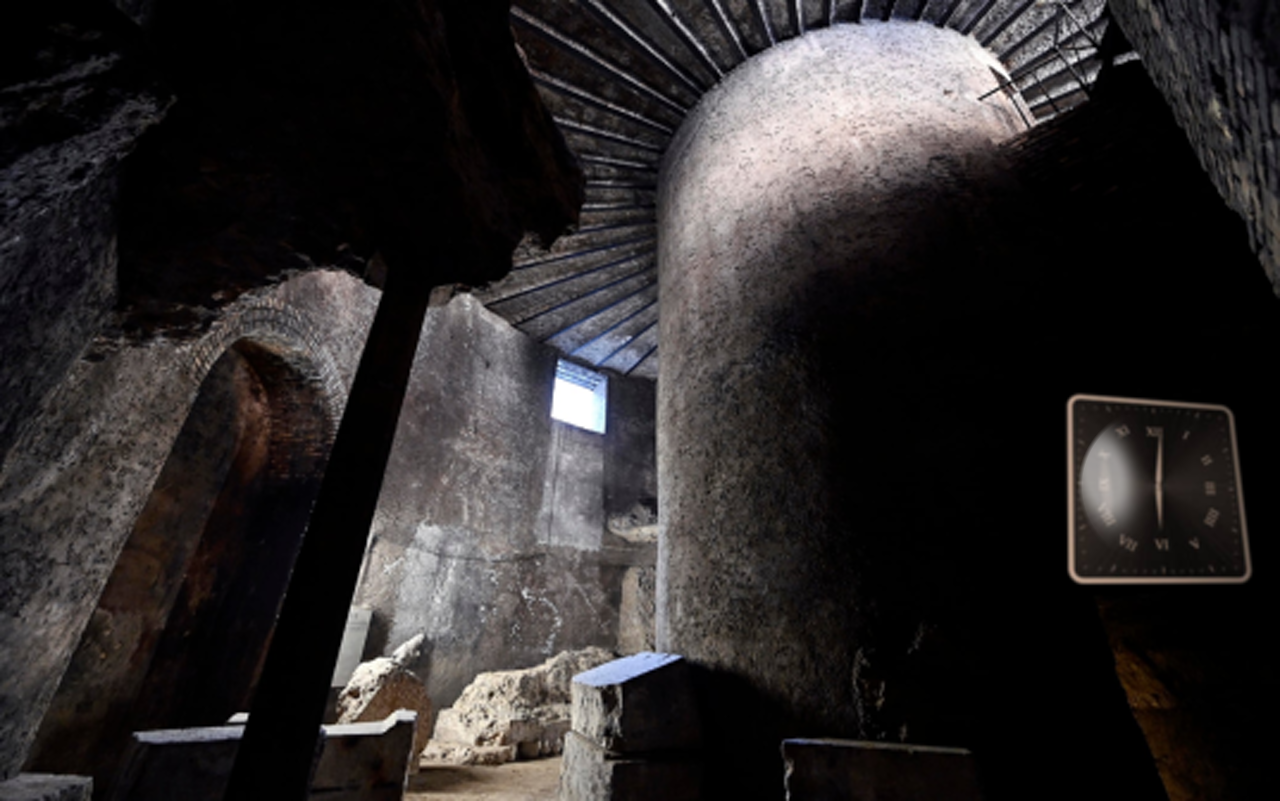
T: 6.01
